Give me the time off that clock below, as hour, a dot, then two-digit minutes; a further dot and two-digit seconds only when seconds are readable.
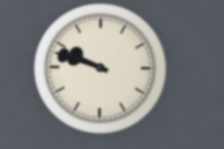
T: 9.48
